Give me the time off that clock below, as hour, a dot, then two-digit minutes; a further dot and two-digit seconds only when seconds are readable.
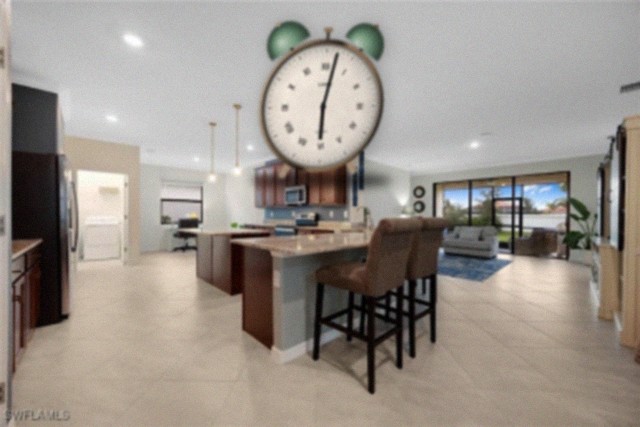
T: 6.02
